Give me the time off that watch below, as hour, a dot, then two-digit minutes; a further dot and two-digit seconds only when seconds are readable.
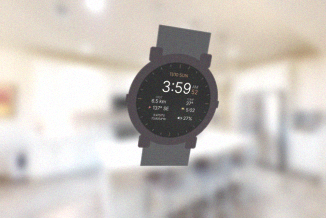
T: 3.59
